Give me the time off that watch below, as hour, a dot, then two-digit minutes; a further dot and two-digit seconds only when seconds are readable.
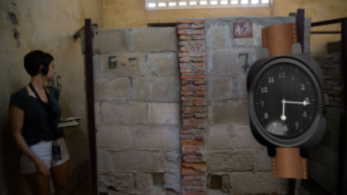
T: 6.16
